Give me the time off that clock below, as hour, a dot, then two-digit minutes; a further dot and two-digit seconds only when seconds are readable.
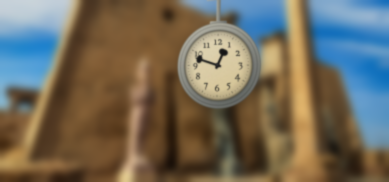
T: 12.48
